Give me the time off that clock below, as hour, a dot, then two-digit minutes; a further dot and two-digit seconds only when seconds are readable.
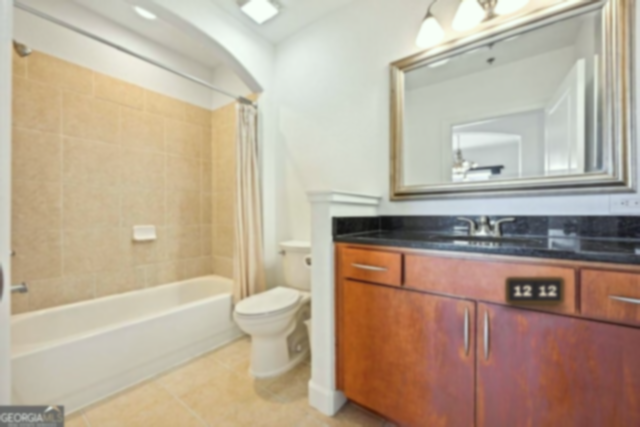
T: 12.12
